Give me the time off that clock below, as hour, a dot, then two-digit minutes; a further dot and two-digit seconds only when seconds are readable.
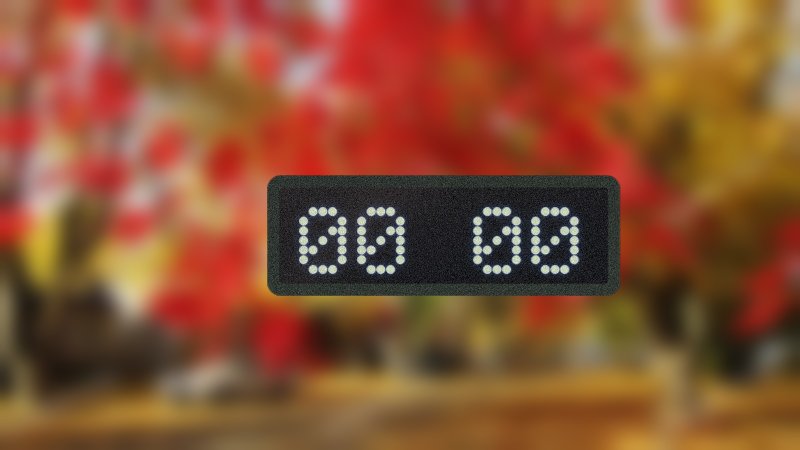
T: 0.00
